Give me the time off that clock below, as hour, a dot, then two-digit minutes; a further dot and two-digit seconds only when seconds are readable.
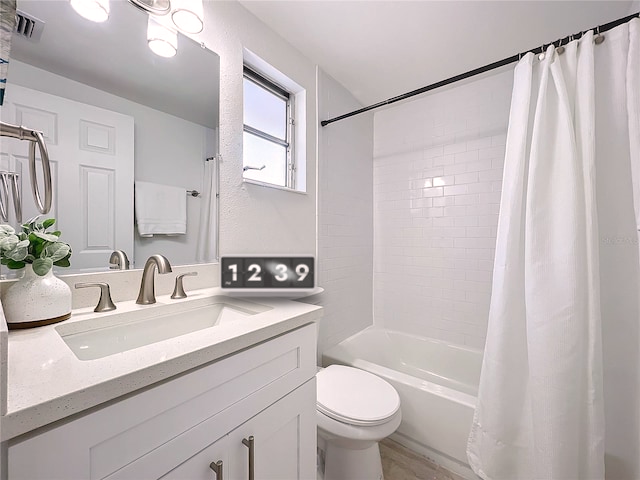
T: 12.39
